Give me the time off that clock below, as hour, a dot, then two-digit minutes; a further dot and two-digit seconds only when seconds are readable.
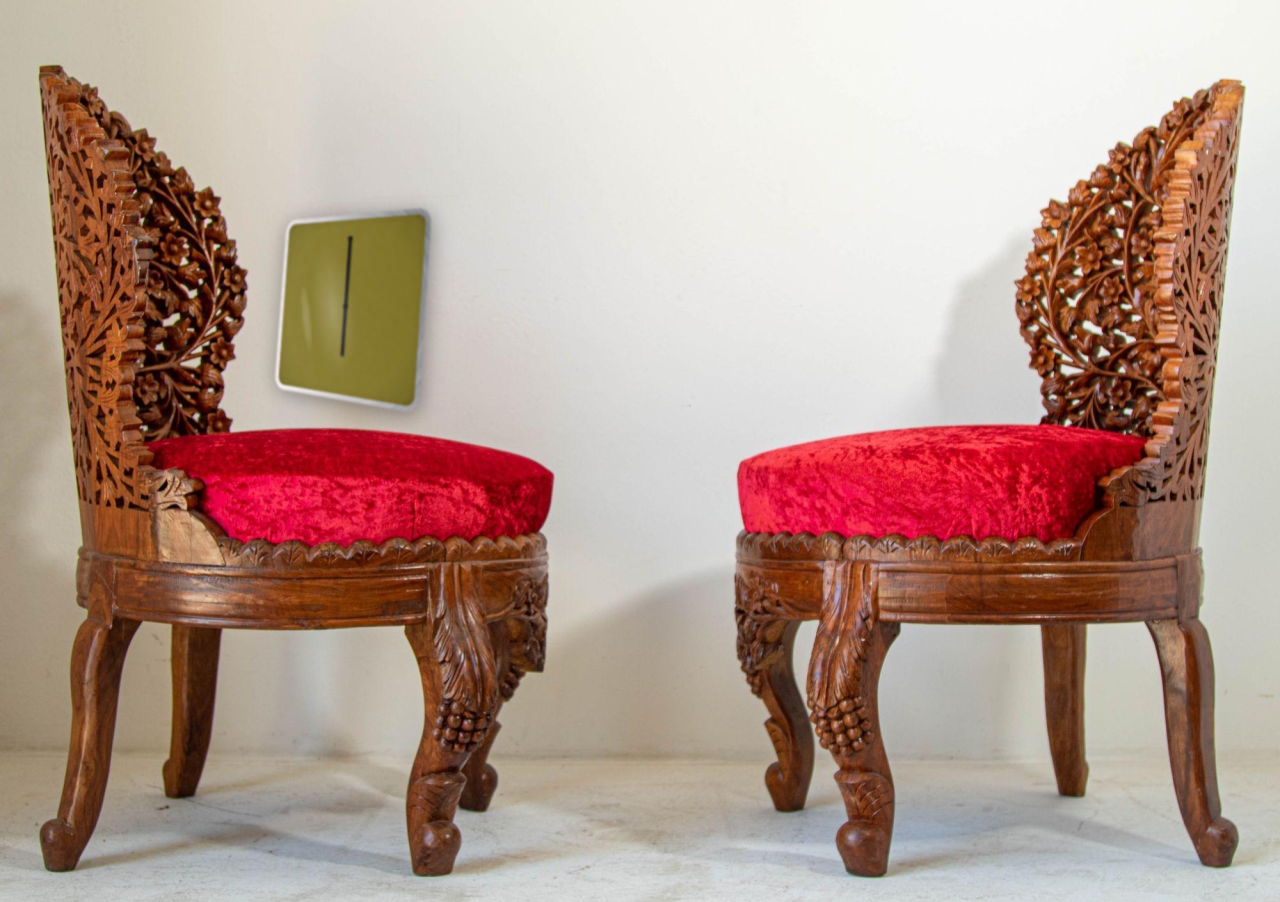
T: 6.00
